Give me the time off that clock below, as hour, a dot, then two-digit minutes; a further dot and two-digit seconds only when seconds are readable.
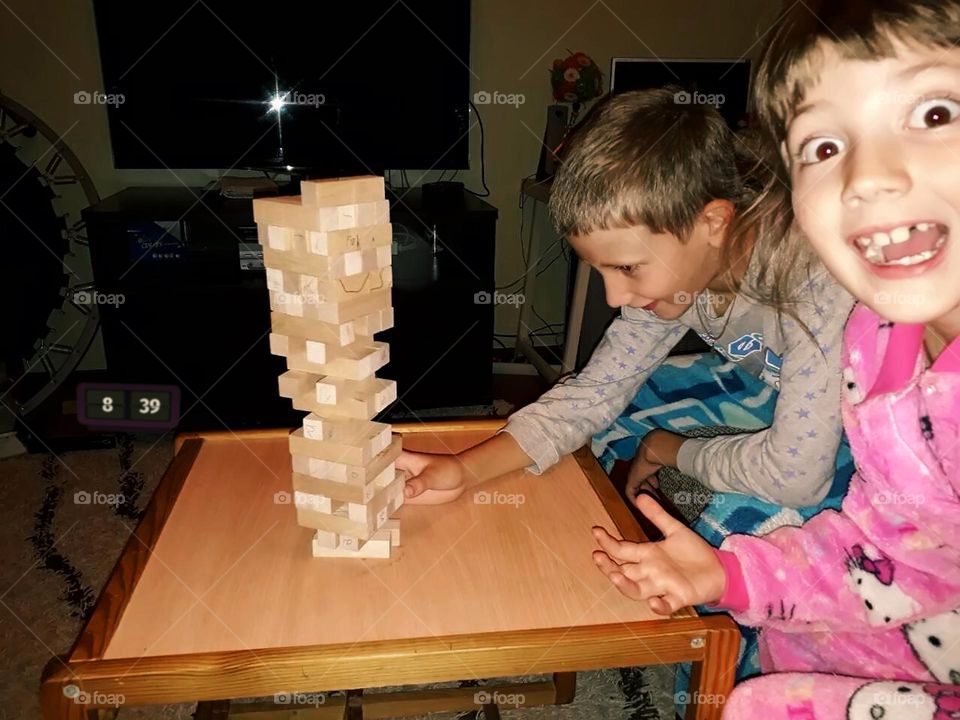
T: 8.39
